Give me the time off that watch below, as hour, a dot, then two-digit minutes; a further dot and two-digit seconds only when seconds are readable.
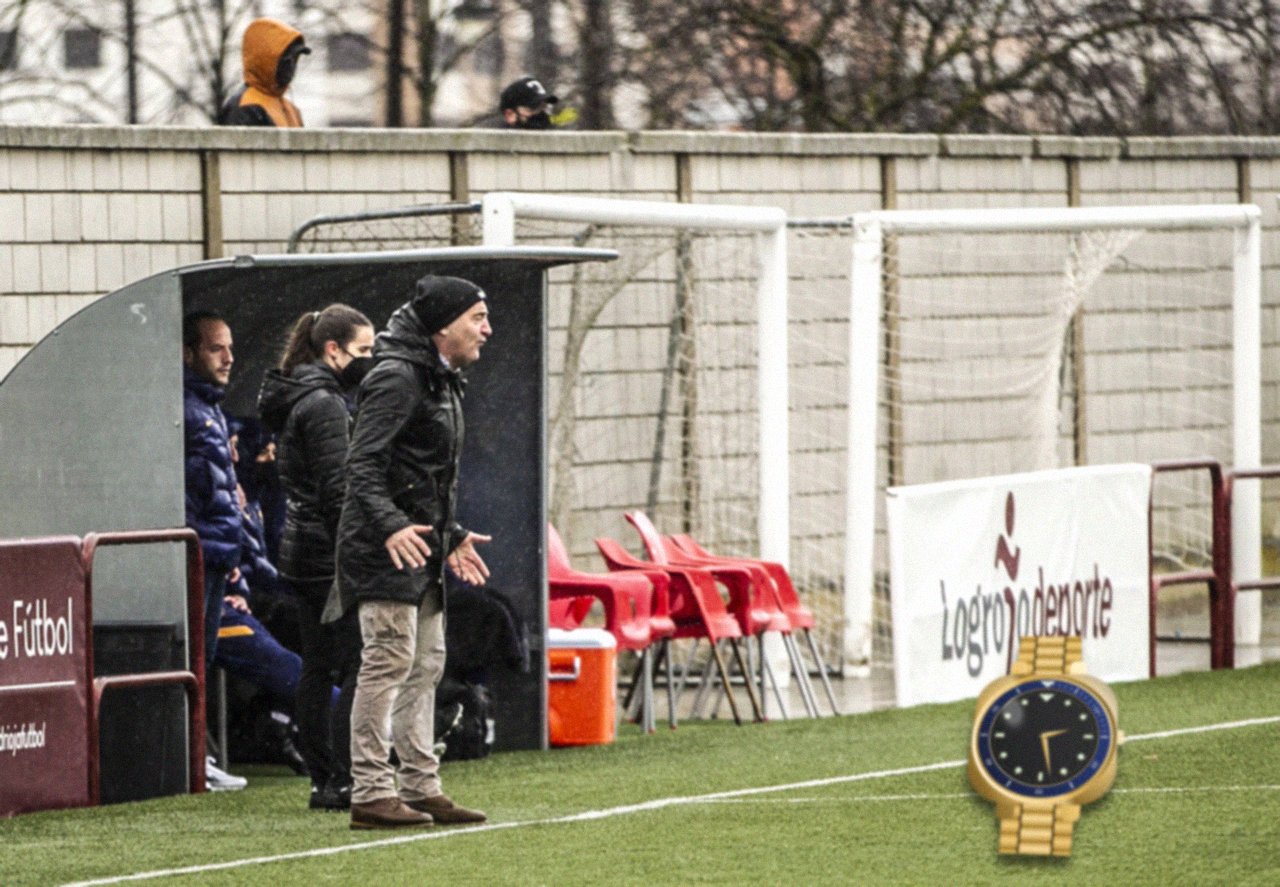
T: 2.28
